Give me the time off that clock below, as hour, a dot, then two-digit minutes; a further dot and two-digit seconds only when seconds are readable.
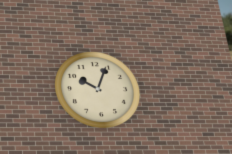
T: 10.04
